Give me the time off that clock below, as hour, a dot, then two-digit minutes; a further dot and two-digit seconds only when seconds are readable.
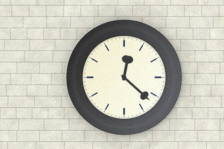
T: 12.22
